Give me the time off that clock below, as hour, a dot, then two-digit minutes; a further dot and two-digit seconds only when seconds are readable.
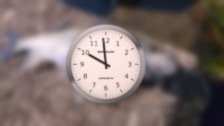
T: 9.59
